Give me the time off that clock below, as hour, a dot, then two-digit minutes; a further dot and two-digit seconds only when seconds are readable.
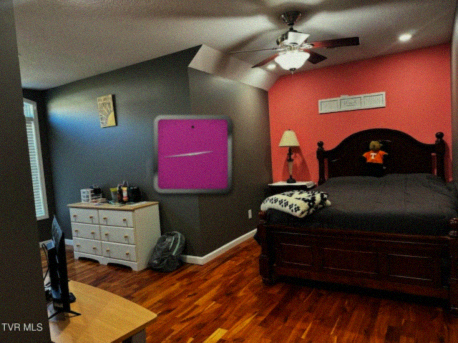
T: 2.44
